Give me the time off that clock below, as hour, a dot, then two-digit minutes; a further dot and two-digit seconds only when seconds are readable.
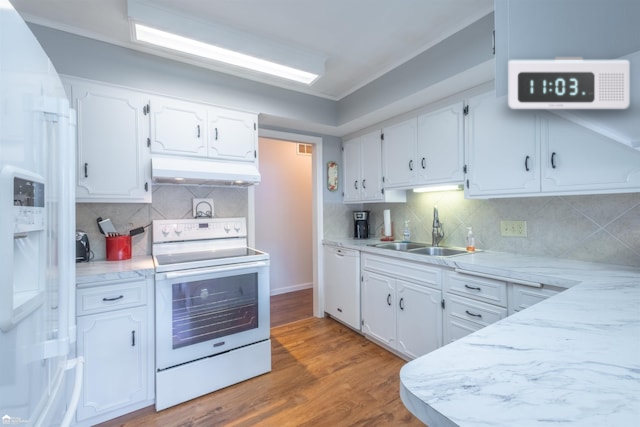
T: 11.03
